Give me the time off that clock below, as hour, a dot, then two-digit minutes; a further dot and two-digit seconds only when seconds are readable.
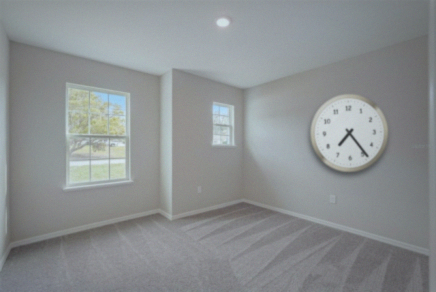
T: 7.24
